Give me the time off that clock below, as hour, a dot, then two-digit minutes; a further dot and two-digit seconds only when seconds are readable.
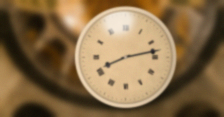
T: 8.13
